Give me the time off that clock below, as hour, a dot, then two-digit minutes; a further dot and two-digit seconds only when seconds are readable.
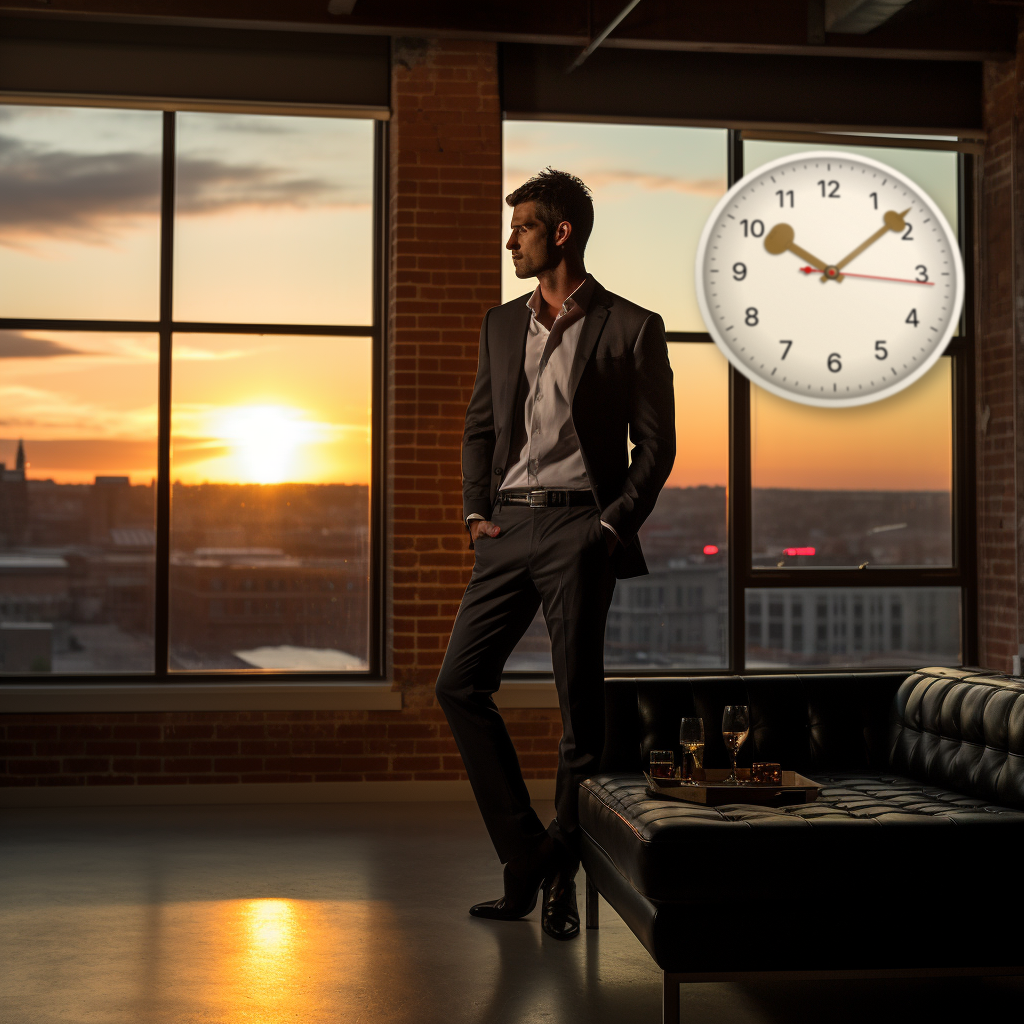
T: 10.08.16
